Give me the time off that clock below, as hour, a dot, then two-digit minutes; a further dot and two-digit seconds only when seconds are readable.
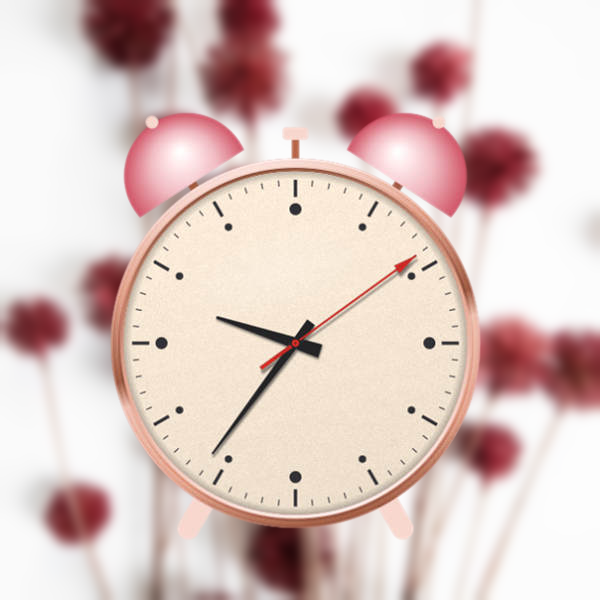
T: 9.36.09
